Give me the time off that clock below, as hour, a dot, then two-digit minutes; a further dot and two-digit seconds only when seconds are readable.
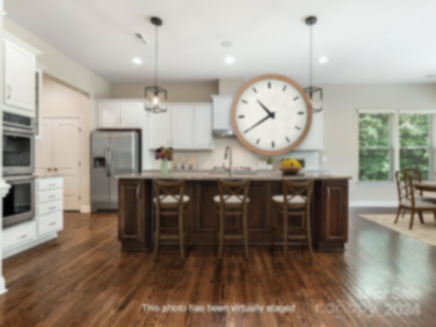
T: 10.40
